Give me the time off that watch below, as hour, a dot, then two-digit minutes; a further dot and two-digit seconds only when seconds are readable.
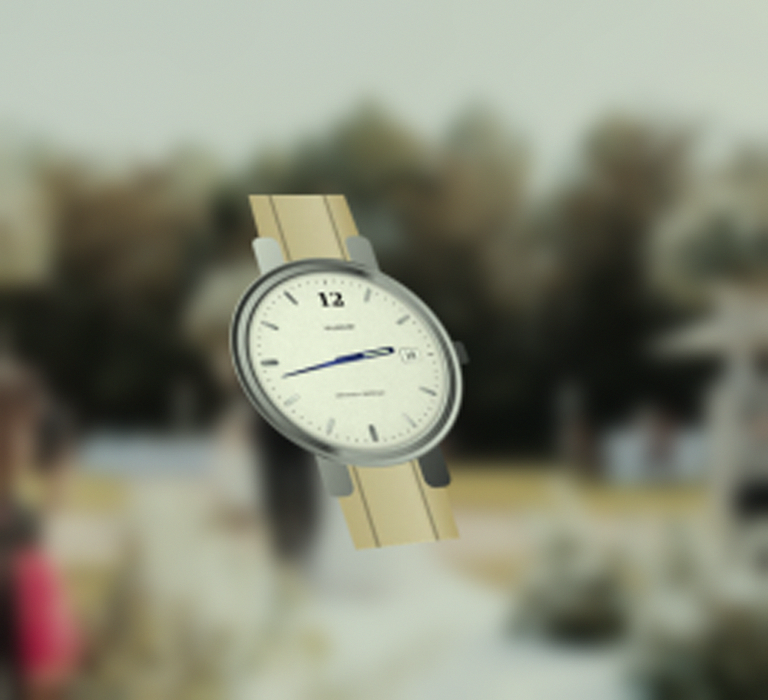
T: 2.43
